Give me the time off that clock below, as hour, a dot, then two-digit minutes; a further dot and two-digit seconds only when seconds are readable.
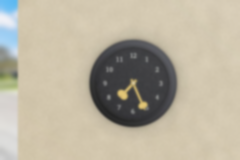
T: 7.26
